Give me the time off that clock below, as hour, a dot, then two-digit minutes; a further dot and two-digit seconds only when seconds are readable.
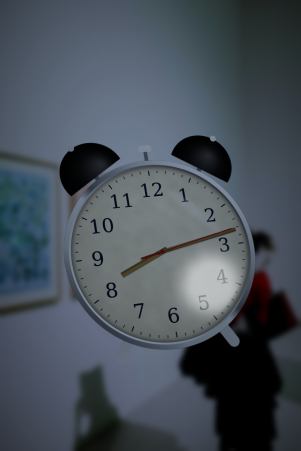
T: 8.13.13
